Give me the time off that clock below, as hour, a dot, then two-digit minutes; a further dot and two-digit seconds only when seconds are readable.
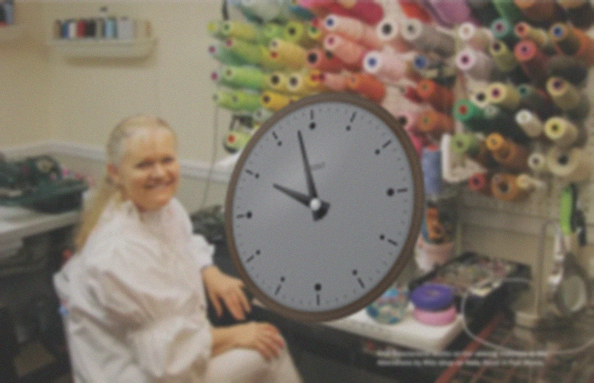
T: 9.58
